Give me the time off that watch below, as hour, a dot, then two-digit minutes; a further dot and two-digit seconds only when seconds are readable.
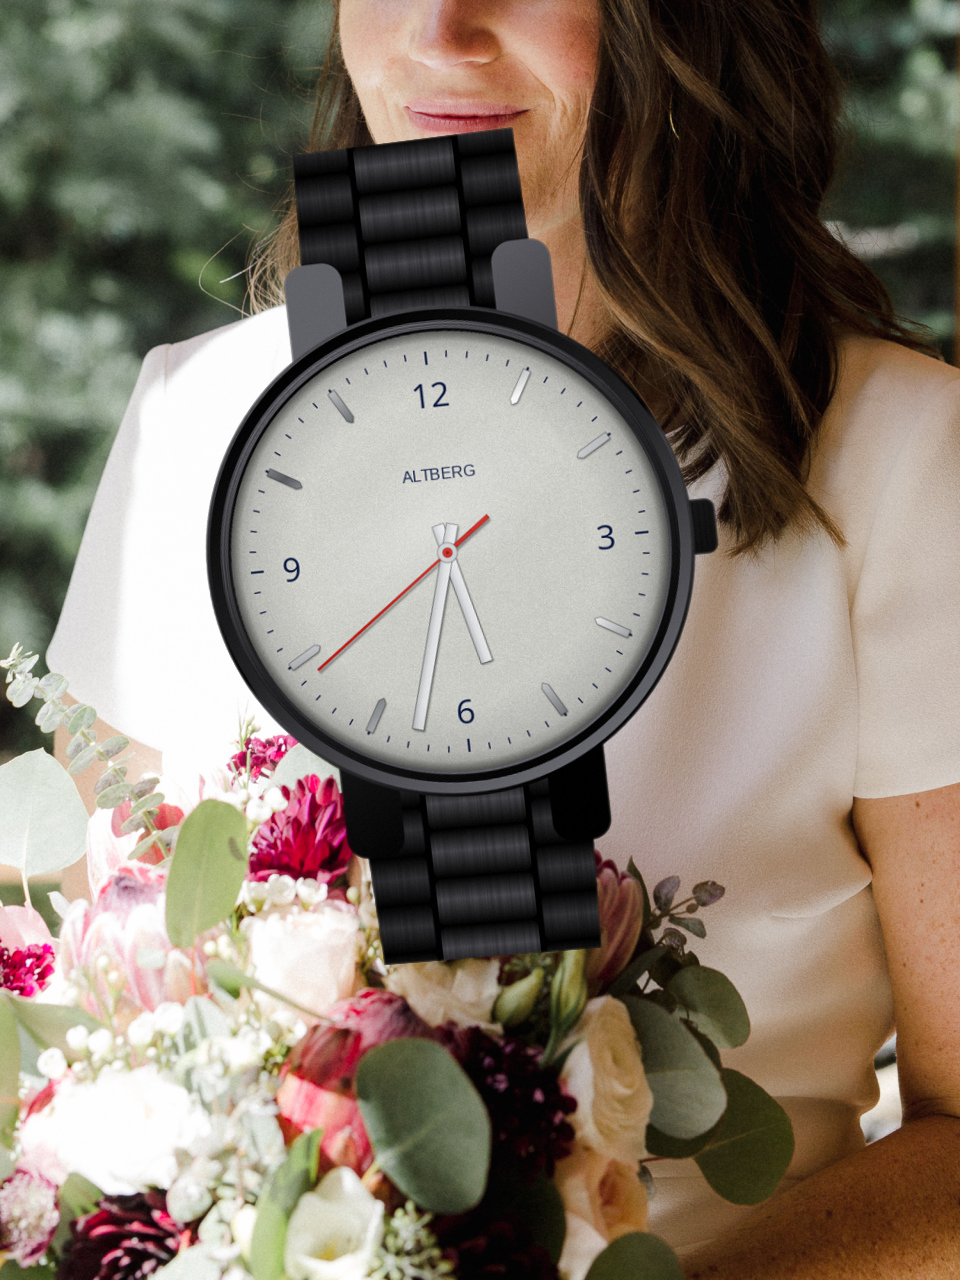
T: 5.32.39
